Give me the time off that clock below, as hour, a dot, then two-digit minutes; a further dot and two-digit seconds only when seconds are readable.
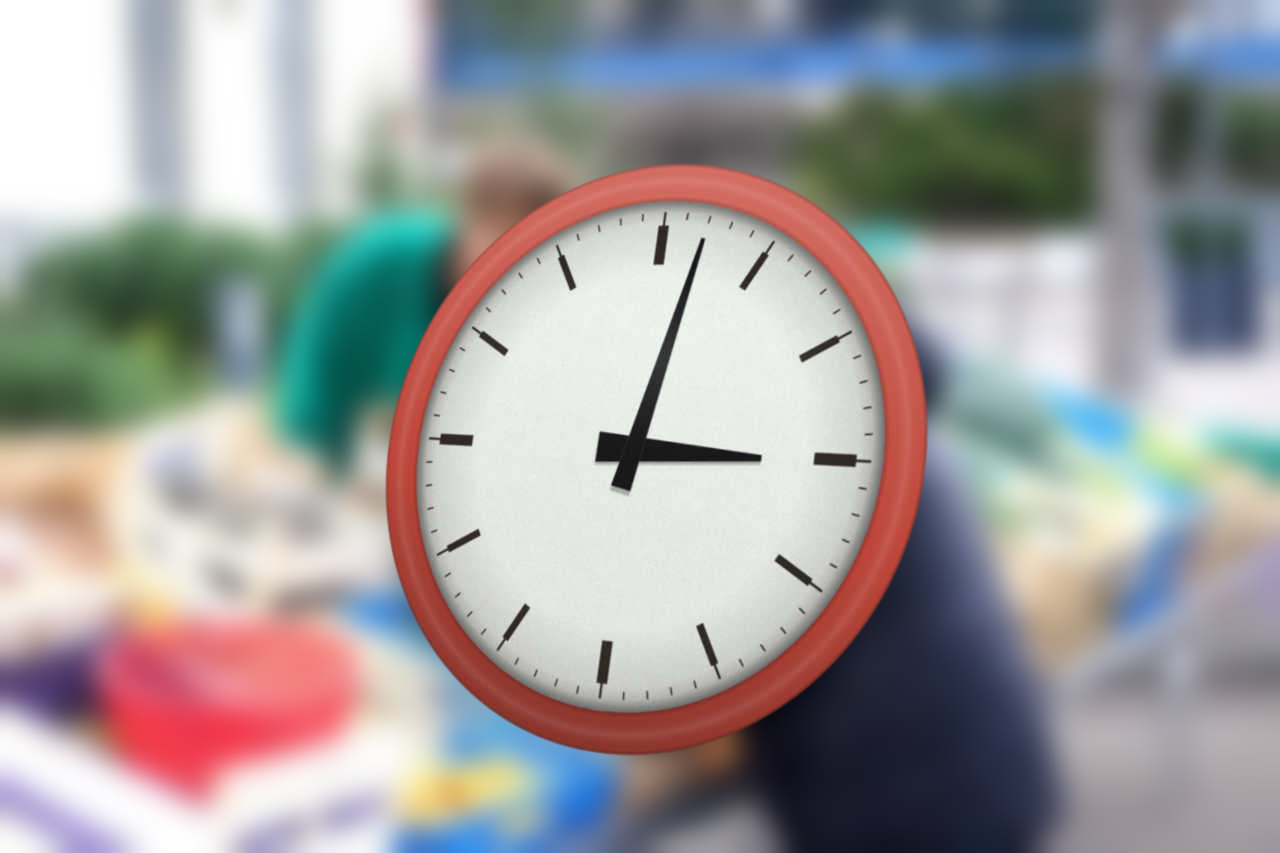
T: 3.02
